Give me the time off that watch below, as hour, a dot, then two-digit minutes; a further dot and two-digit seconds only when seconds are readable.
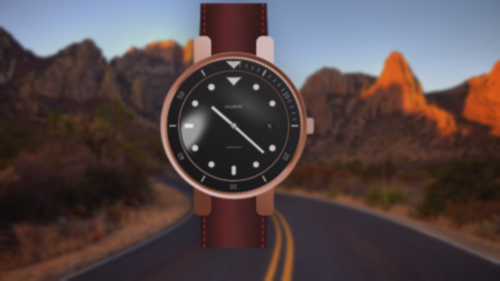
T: 10.22
